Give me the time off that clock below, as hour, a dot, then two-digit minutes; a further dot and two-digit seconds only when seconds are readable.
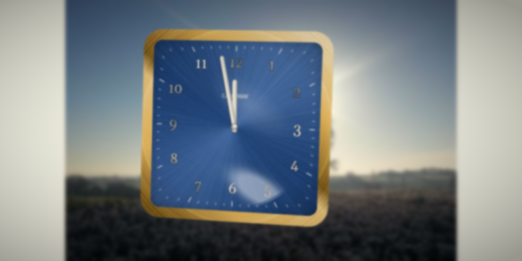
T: 11.58
